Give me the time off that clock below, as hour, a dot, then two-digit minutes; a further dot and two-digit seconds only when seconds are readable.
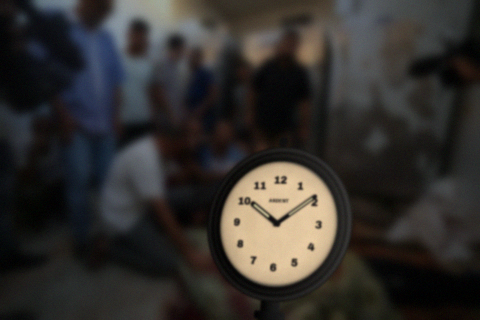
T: 10.09
